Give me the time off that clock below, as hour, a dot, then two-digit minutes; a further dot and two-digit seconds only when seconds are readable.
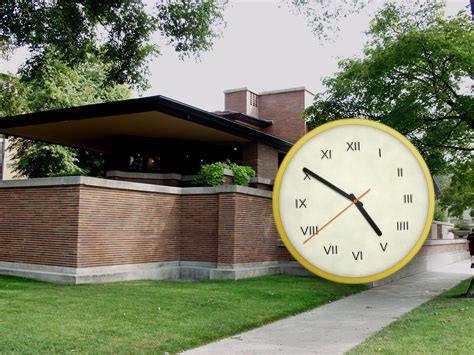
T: 4.50.39
